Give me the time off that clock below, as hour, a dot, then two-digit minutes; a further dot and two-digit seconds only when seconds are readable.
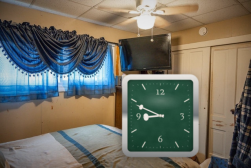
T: 8.49
